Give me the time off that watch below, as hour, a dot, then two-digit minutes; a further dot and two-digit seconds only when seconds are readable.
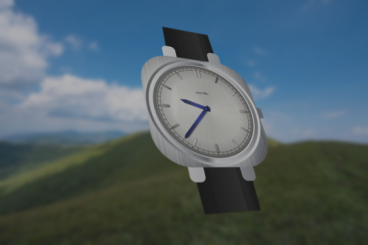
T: 9.37
